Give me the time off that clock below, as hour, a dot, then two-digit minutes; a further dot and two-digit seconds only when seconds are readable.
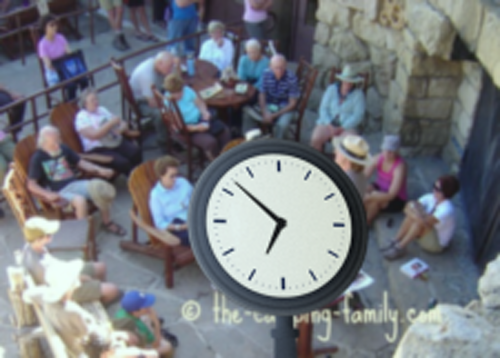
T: 6.52
